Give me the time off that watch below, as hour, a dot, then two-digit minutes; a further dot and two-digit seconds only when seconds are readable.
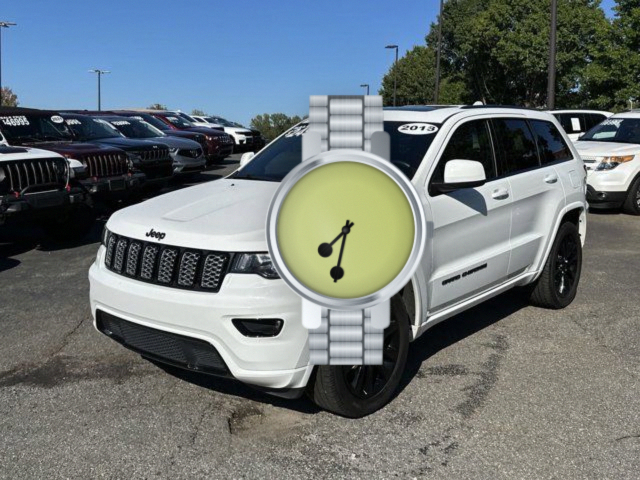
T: 7.32
